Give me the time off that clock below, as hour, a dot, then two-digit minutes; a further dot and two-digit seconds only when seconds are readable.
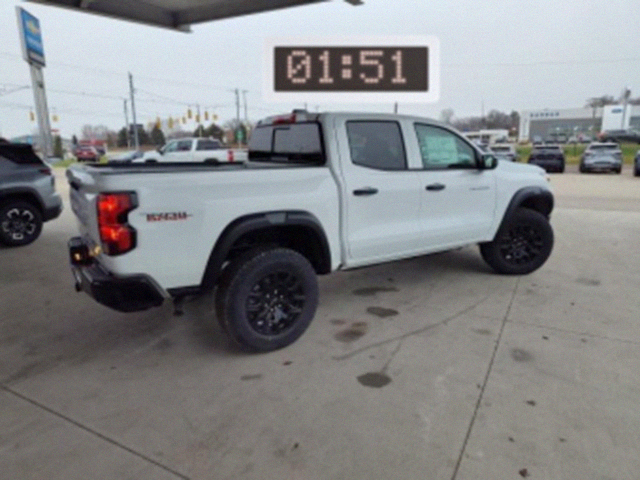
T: 1.51
